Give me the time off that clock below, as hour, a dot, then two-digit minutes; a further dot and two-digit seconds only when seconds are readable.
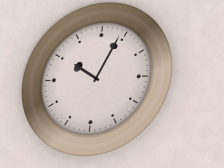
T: 10.04
